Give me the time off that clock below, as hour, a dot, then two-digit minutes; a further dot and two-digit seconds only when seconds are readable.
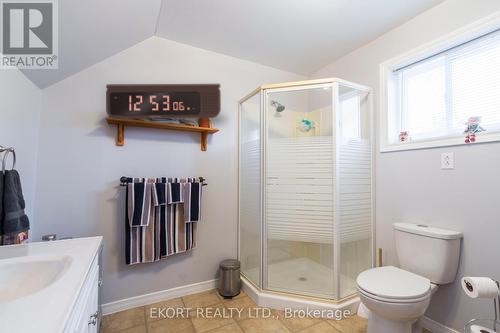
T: 12.53.06
